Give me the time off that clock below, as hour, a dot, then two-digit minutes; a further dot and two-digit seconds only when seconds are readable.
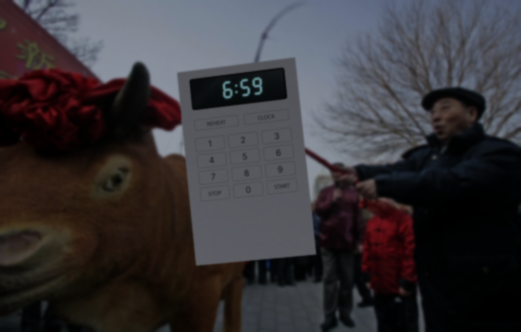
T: 6.59
